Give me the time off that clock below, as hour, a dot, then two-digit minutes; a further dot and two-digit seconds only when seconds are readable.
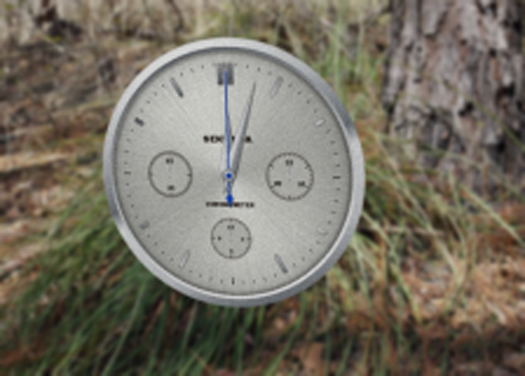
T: 12.03
